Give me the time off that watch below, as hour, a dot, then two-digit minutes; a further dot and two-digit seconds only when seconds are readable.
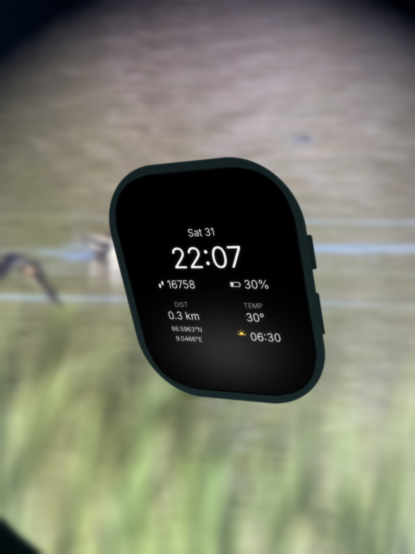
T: 22.07
